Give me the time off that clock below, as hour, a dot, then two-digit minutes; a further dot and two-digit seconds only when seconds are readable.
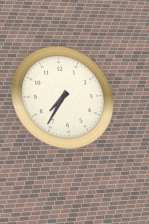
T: 7.36
